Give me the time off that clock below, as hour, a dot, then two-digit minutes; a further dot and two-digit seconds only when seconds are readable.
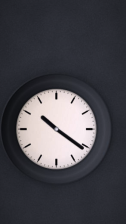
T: 10.21
